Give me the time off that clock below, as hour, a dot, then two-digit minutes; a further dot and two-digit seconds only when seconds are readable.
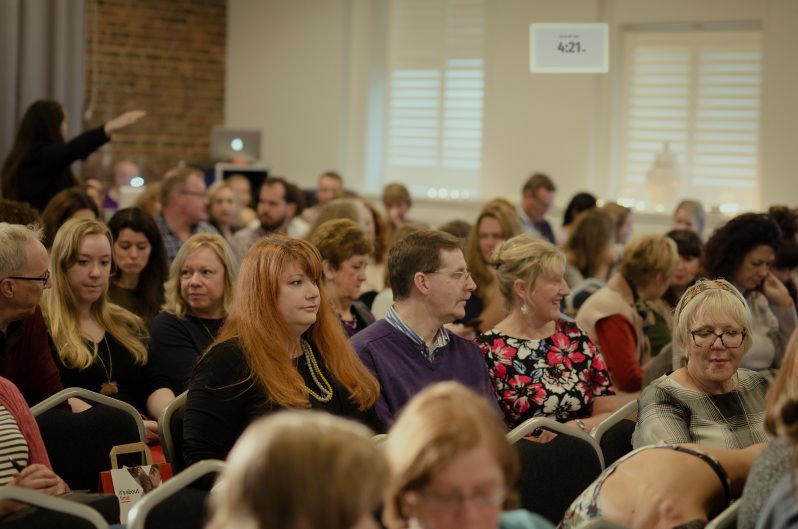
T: 4.21
